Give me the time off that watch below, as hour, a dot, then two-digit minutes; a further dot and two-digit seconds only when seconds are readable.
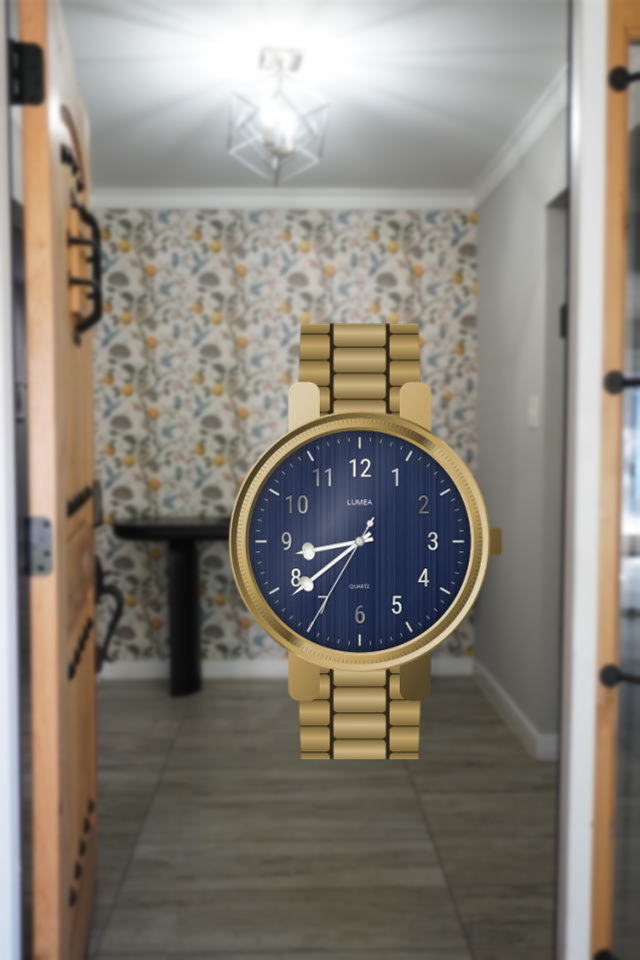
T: 8.38.35
